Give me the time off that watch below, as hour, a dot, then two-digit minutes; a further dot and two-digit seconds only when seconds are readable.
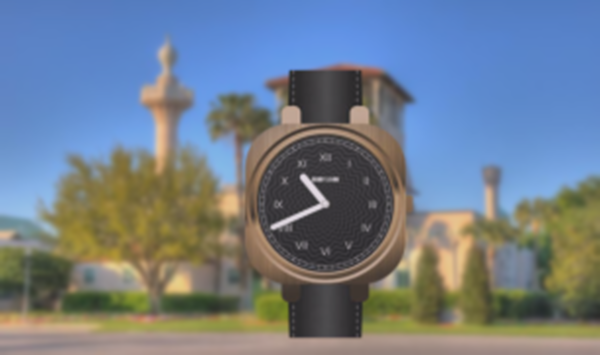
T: 10.41
